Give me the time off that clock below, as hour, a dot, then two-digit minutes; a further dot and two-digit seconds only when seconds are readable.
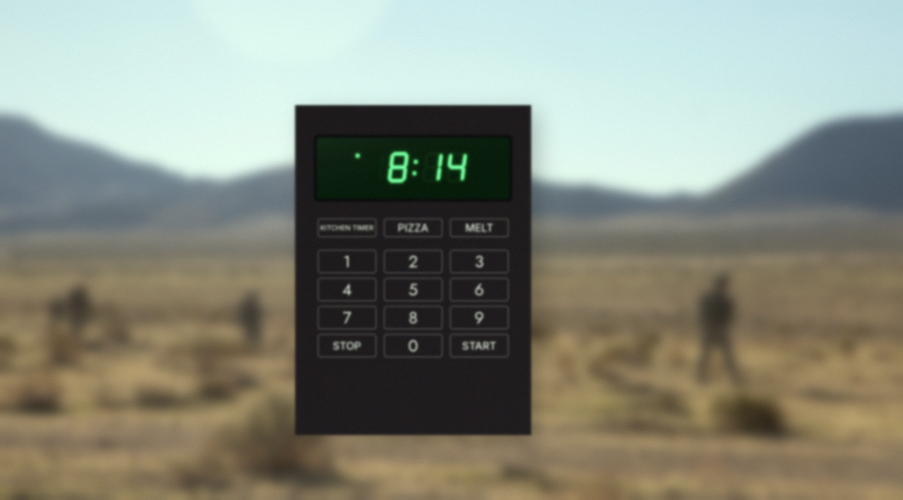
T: 8.14
